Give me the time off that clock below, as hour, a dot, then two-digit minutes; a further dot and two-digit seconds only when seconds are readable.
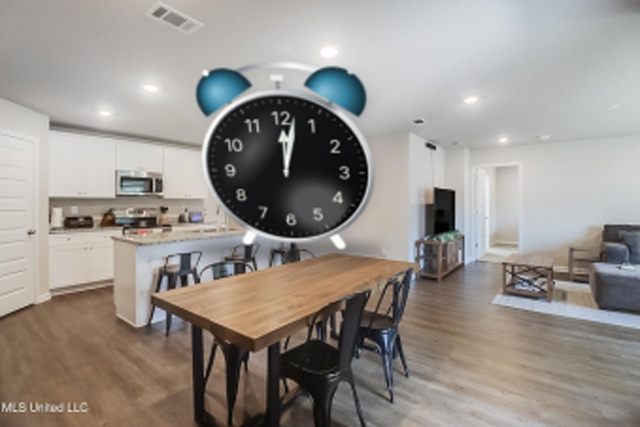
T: 12.02
